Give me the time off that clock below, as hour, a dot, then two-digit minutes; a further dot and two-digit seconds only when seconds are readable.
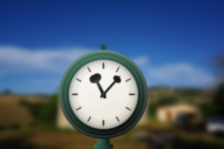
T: 11.07
